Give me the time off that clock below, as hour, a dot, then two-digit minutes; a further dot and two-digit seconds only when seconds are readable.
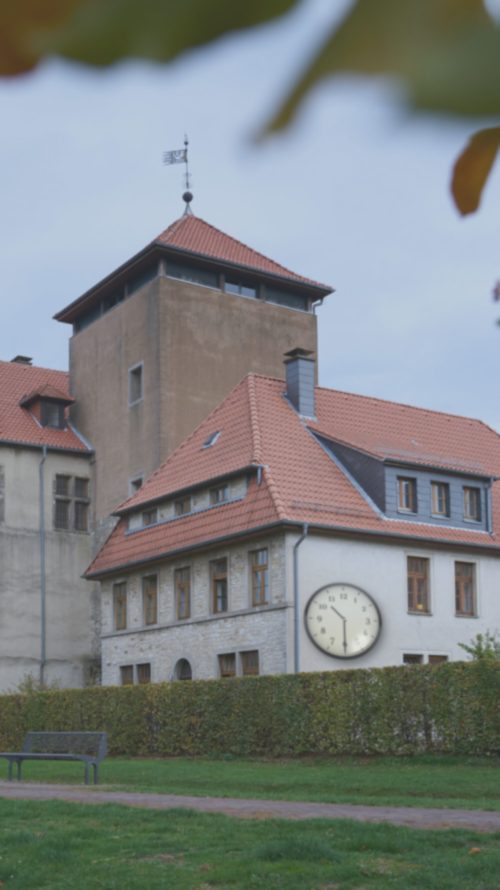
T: 10.30
